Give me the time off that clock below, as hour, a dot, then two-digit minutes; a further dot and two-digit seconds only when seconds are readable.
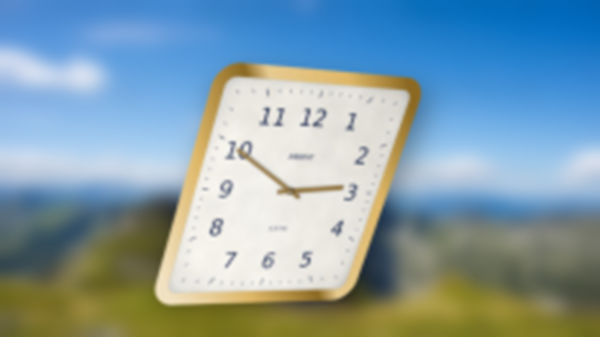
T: 2.50
